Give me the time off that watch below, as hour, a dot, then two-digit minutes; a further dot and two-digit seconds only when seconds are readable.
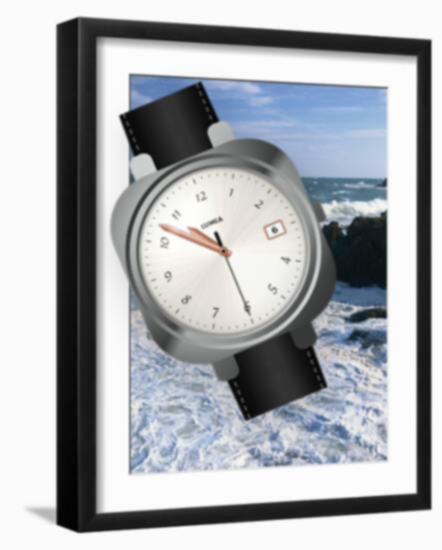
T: 10.52.30
